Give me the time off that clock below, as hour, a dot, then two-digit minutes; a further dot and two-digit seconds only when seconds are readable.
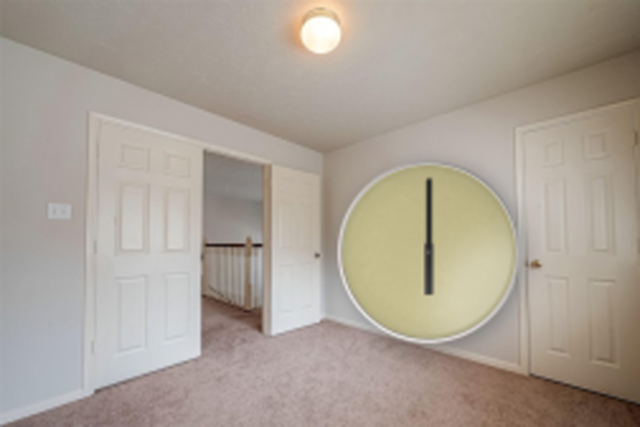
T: 6.00
